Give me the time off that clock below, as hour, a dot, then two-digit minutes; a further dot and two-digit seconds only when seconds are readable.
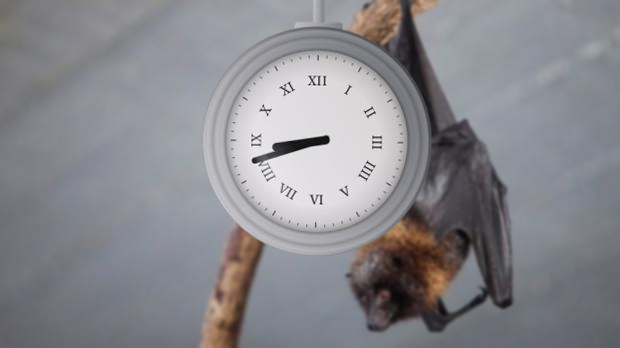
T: 8.42
